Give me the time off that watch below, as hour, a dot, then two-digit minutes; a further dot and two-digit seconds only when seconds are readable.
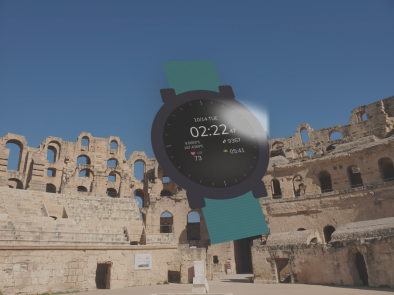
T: 2.22
